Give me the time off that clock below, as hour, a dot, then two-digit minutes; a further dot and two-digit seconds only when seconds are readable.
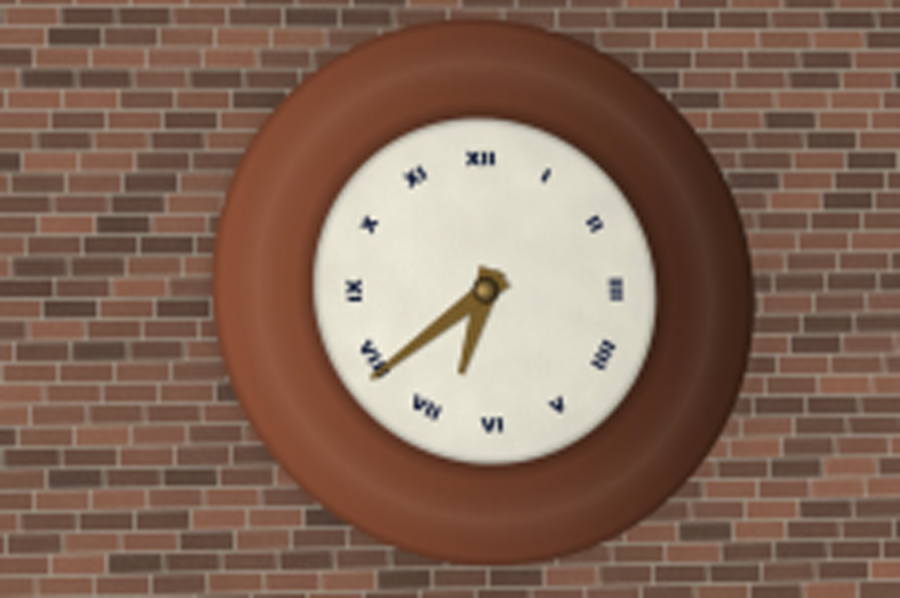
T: 6.39
